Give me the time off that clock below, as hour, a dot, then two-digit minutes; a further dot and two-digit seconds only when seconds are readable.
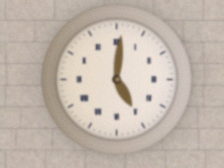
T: 5.01
